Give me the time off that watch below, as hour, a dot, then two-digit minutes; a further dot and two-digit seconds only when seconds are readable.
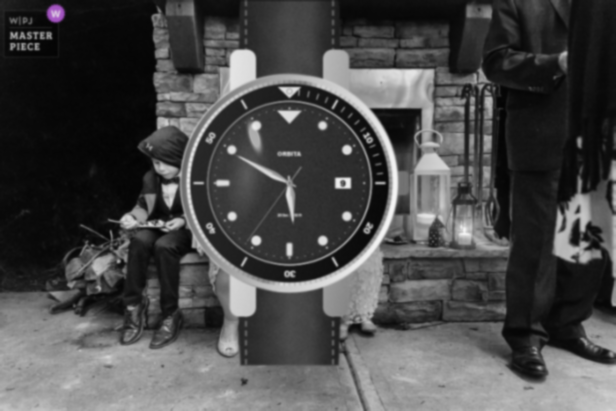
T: 5.49.36
